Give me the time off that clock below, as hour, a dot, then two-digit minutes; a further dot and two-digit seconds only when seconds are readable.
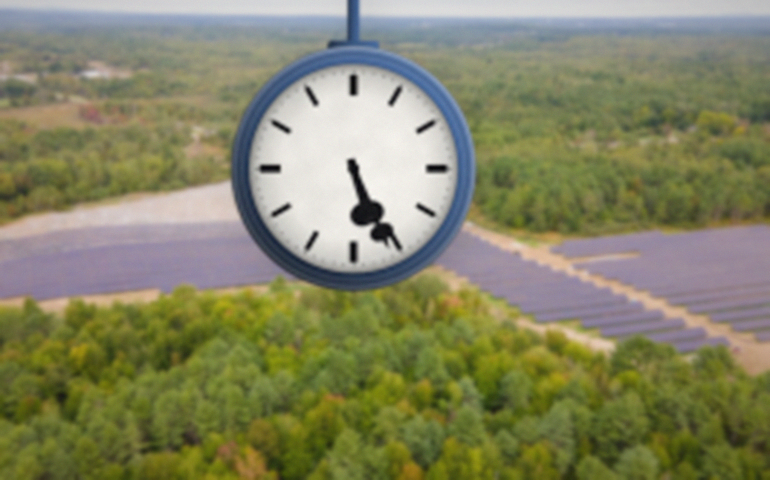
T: 5.26
